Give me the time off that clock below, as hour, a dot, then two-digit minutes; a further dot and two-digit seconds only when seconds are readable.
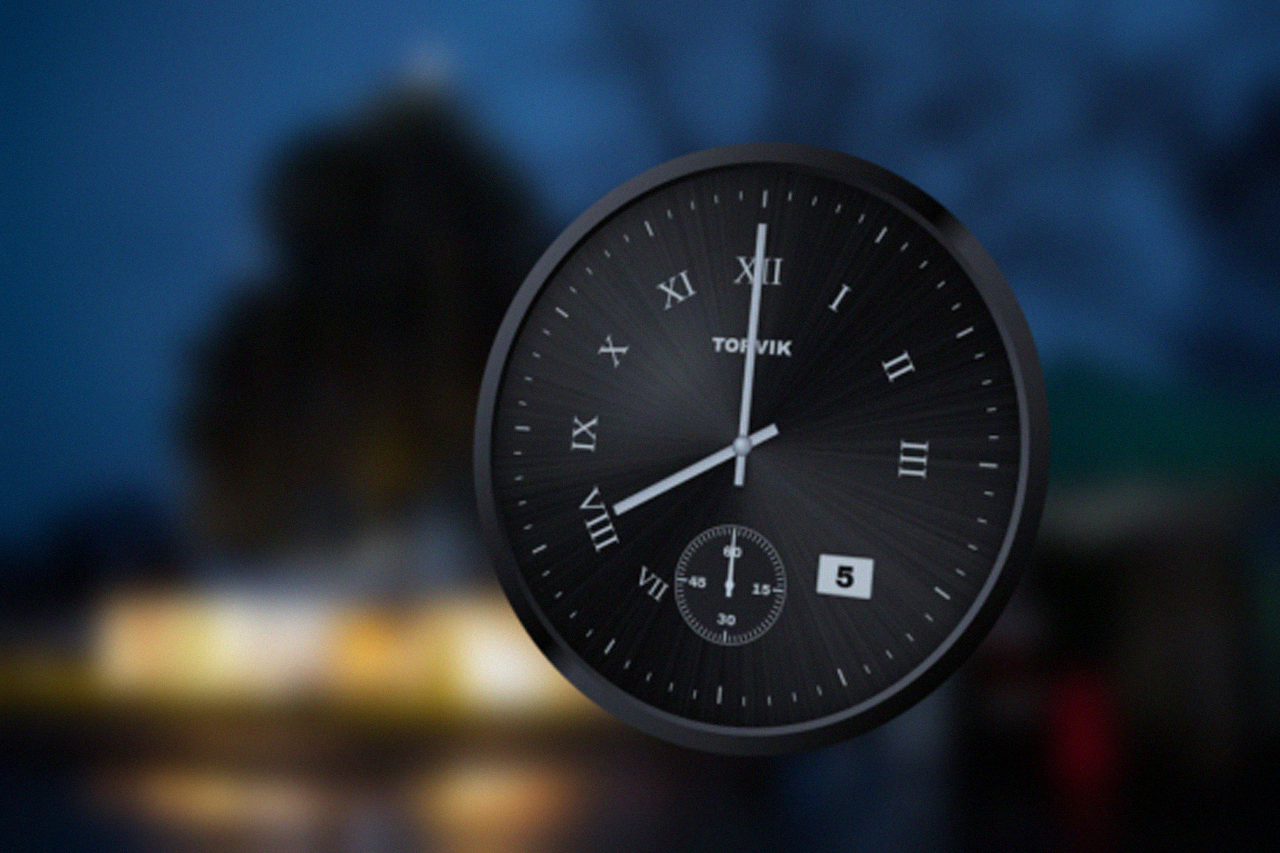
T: 8.00
